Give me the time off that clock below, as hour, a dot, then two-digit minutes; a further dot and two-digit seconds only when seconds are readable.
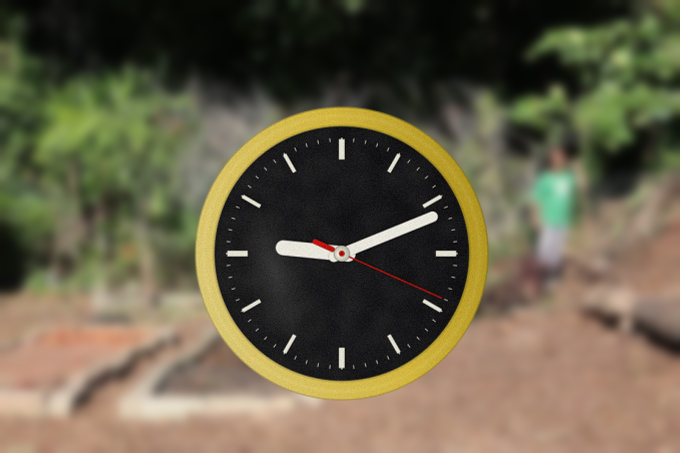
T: 9.11.19
